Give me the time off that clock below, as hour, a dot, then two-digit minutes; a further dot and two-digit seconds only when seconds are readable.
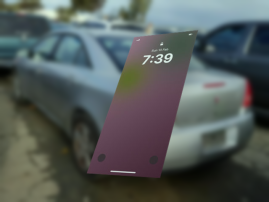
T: 7.39
